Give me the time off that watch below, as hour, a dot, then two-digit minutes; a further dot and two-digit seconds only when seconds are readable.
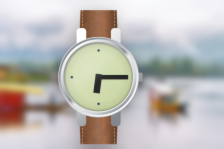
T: 6.15
